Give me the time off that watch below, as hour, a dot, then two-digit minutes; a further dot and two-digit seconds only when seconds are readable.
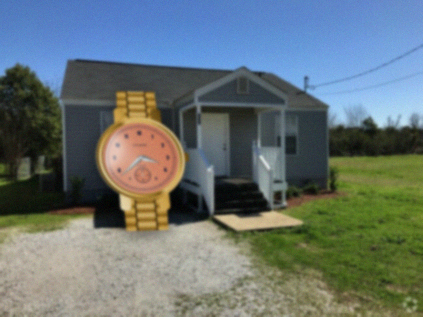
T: 3.38
